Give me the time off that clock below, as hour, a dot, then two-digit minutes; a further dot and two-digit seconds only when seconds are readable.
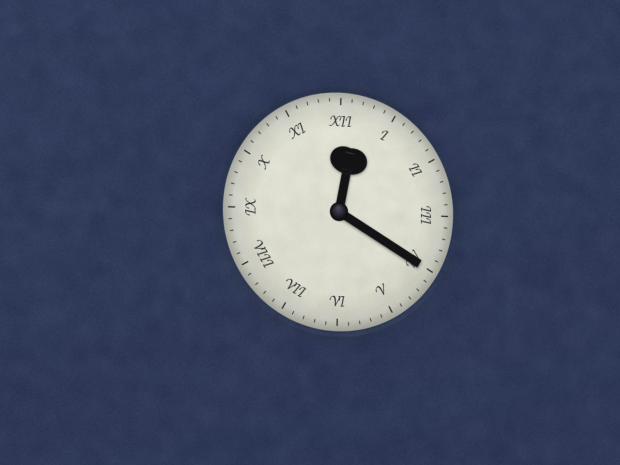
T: 12.20
